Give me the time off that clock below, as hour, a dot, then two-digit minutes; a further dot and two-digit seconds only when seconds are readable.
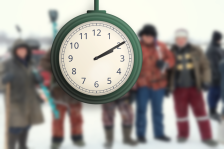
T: 2.10
